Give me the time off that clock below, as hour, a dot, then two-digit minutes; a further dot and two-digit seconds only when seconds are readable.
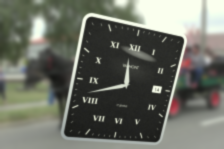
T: 11.42
